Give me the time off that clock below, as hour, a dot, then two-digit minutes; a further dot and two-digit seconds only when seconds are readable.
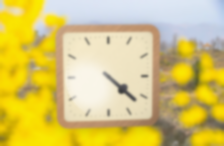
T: 4.22
